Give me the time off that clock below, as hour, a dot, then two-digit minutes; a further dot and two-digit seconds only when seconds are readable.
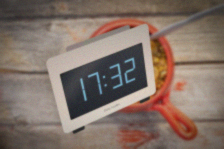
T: 17.32
